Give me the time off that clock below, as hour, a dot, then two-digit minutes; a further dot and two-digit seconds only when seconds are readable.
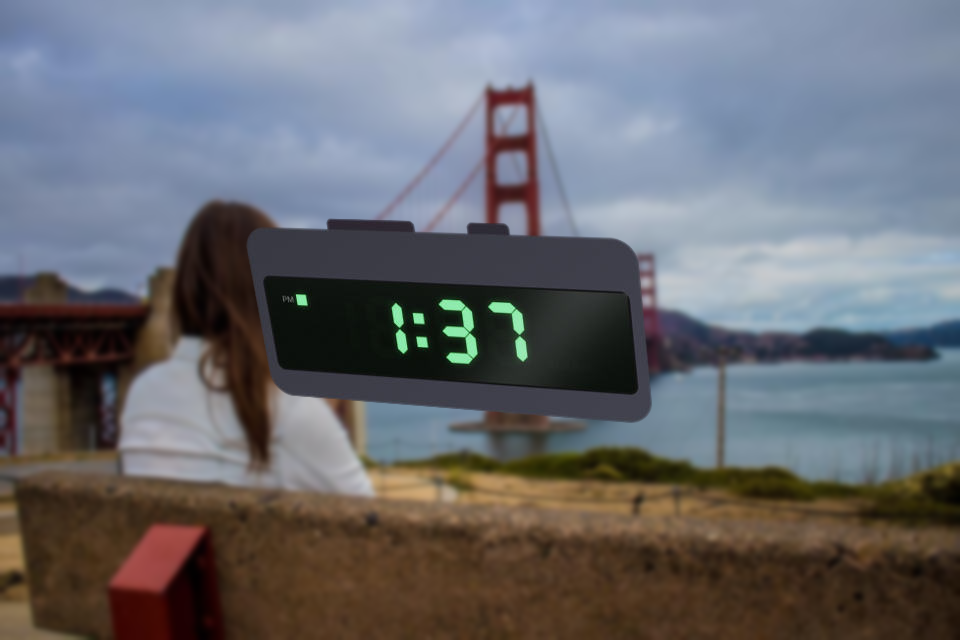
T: 1.37
